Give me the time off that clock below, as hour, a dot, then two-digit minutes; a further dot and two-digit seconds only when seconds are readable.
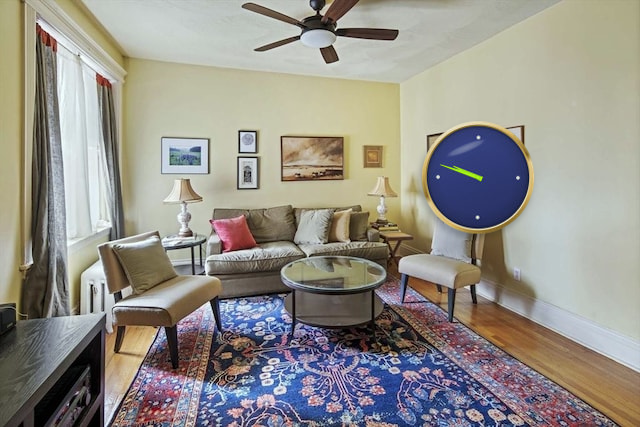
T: 9.48
